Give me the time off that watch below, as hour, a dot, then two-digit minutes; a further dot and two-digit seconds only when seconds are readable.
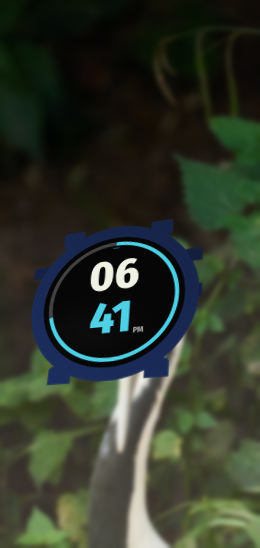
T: 6.41
